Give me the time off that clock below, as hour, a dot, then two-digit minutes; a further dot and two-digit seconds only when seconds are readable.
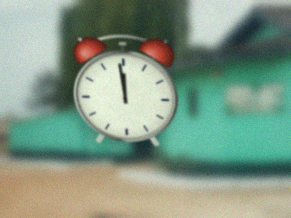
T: 11.59
